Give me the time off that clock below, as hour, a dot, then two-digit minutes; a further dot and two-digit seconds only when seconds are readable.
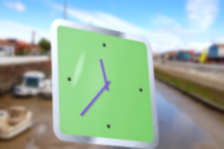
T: 11.37
